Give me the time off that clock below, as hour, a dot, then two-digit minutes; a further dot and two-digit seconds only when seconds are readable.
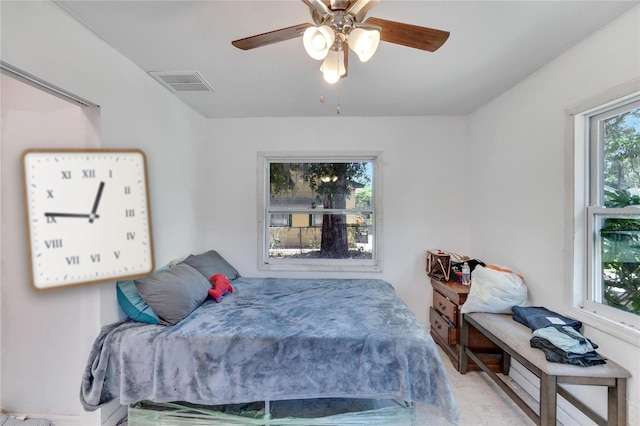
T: 12.46
